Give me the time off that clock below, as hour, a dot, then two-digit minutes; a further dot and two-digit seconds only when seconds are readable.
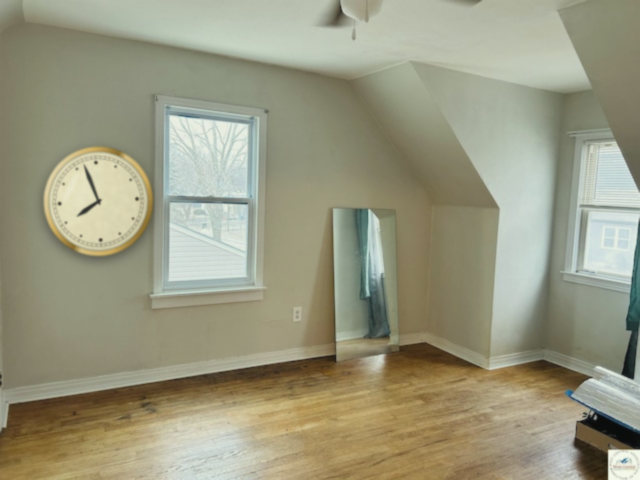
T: 7.57
